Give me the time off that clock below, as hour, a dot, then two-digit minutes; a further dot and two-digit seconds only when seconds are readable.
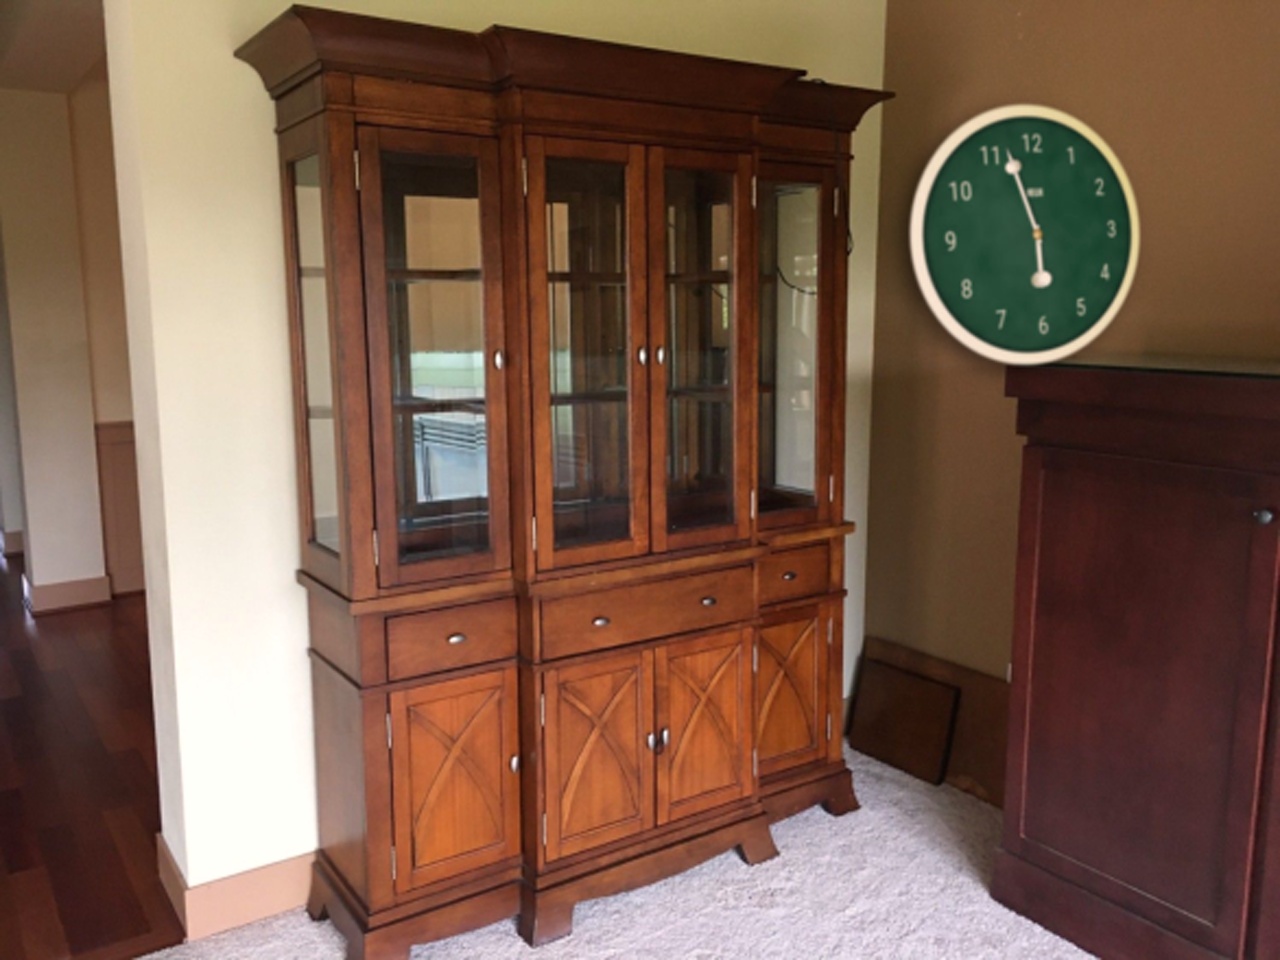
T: 5.57
